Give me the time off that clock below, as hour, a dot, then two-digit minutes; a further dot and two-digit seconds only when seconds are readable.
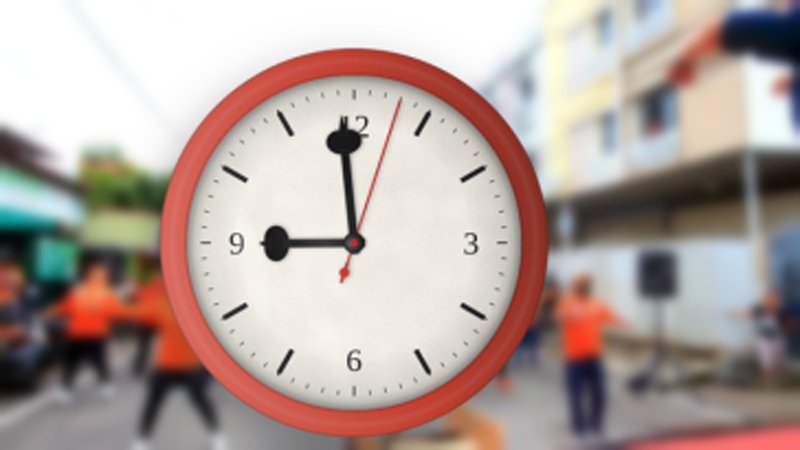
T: 8.59.03
